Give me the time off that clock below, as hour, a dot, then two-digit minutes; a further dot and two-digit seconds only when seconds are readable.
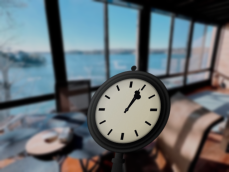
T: 1.04
